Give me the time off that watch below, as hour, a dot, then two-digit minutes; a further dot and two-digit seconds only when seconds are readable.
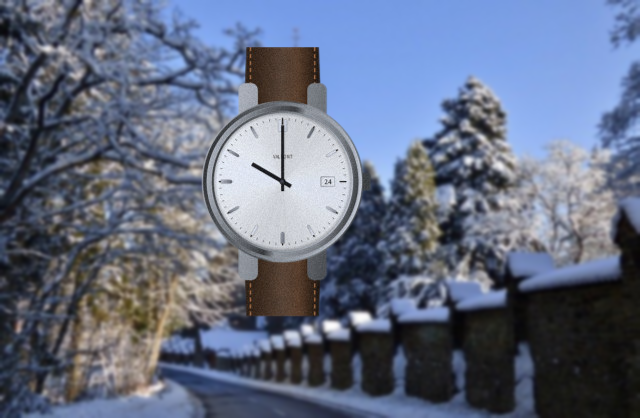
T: 10.00
